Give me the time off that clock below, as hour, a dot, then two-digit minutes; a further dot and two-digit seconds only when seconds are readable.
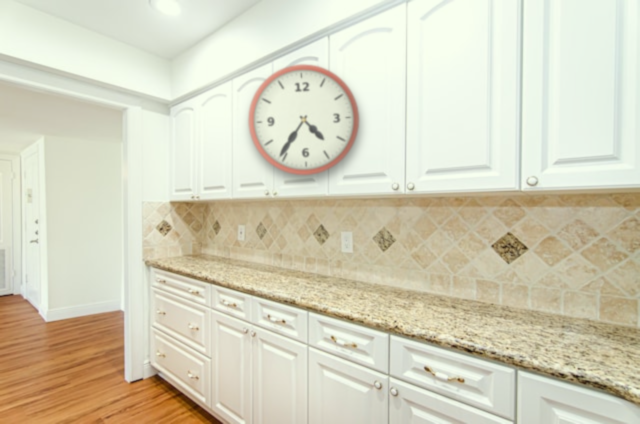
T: 4.36
